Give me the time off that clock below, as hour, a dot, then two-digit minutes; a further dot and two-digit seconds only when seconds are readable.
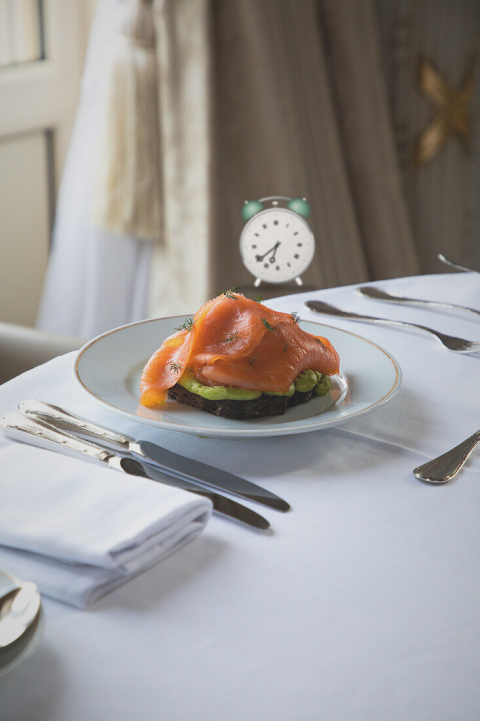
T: 6.39
